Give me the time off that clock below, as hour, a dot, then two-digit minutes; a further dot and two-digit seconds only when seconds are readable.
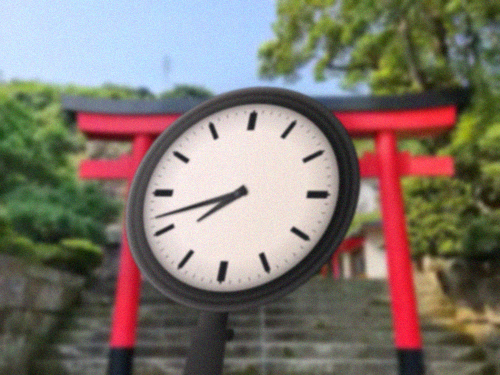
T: 7.42
